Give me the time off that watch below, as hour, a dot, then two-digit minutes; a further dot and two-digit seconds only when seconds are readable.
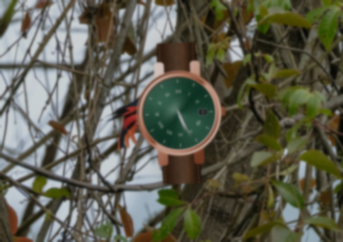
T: 5.26
